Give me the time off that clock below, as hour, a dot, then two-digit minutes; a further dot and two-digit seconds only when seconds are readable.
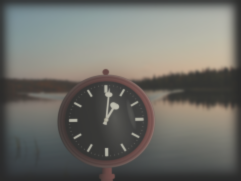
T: 1.01
